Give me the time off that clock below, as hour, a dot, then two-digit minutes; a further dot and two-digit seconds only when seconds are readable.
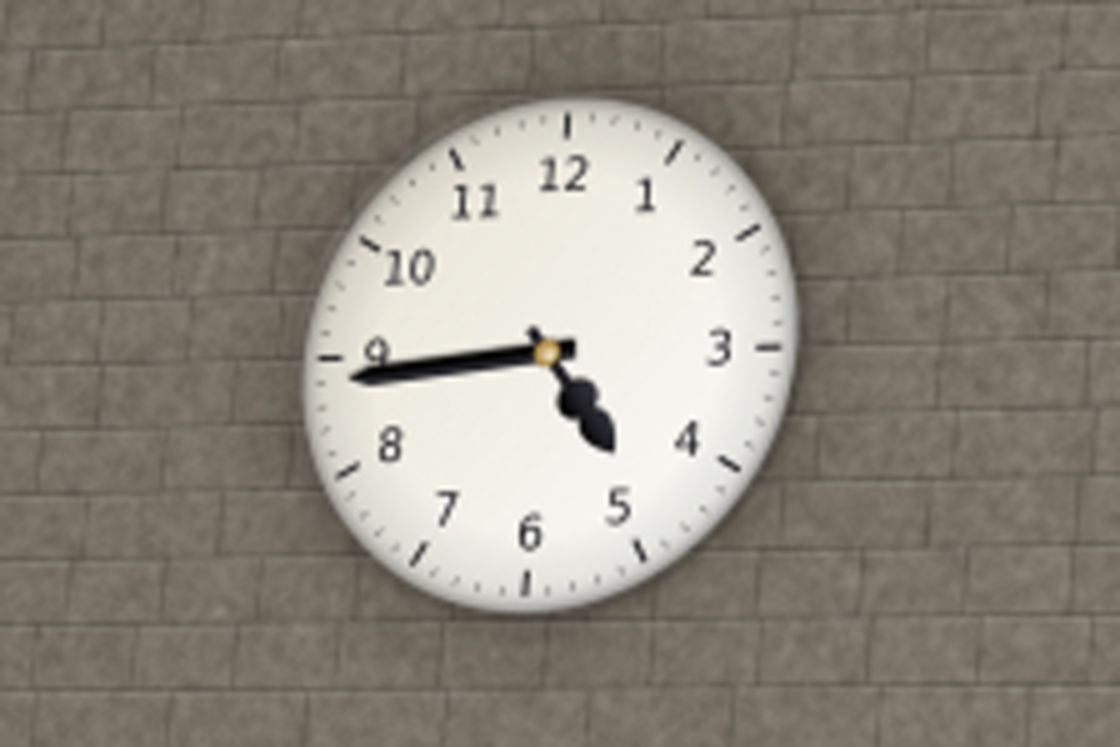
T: 4.44
